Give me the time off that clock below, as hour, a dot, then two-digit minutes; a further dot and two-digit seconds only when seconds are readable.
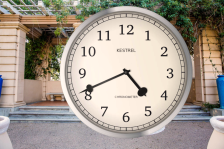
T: 4.41
